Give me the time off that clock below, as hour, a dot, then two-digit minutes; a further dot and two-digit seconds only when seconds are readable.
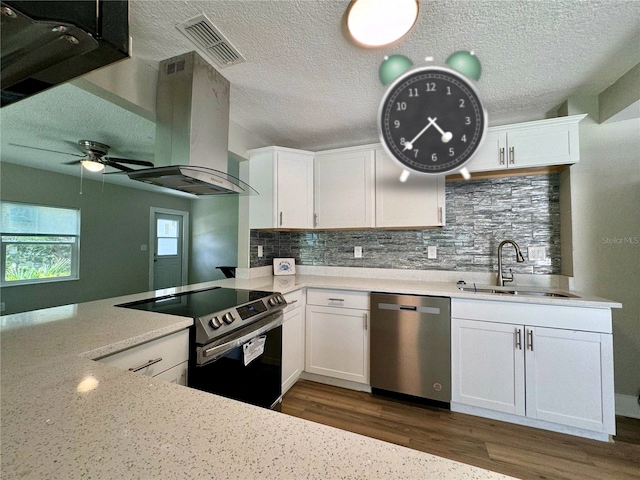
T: 4.38
